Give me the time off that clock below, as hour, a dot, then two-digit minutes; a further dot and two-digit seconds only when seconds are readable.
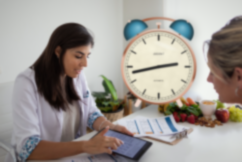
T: 2.43
